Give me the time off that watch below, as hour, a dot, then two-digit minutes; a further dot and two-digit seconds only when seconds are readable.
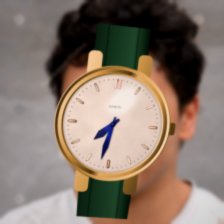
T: 7.32
